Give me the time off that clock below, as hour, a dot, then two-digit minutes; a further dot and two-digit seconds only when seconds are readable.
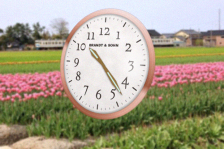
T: 10.23
